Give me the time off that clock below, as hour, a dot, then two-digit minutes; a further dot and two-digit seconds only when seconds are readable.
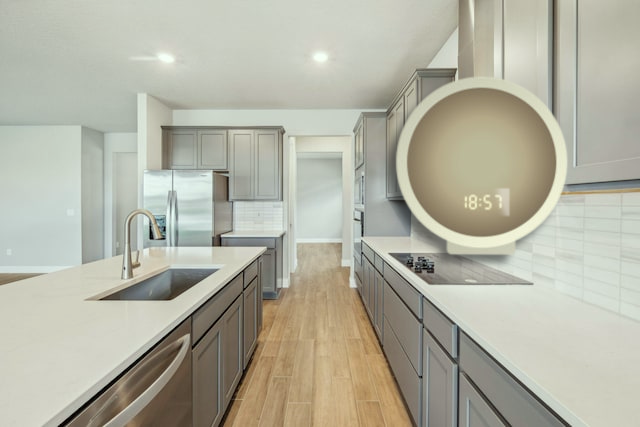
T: 18.57
